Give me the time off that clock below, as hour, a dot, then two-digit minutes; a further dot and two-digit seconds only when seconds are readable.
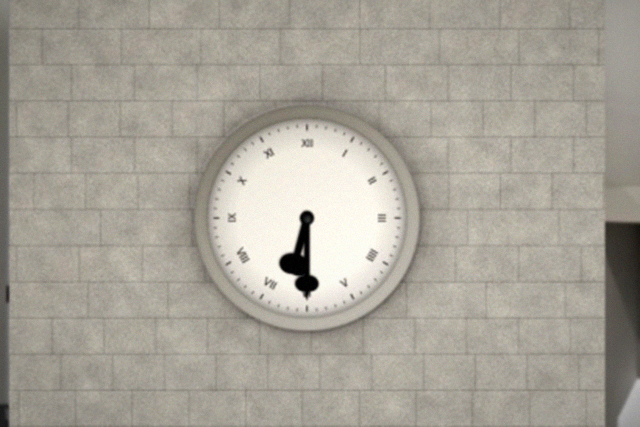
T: 6.30
